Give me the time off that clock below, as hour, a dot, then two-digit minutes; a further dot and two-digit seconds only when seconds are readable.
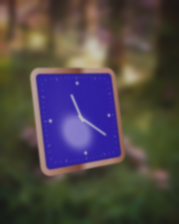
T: 11.21
